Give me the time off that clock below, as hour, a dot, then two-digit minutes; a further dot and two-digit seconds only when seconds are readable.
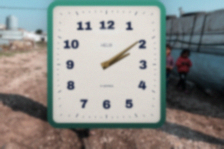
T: 2.09
